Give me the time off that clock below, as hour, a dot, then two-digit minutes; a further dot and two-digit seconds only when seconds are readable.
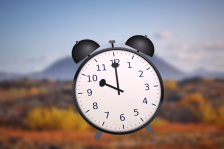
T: 10.00
